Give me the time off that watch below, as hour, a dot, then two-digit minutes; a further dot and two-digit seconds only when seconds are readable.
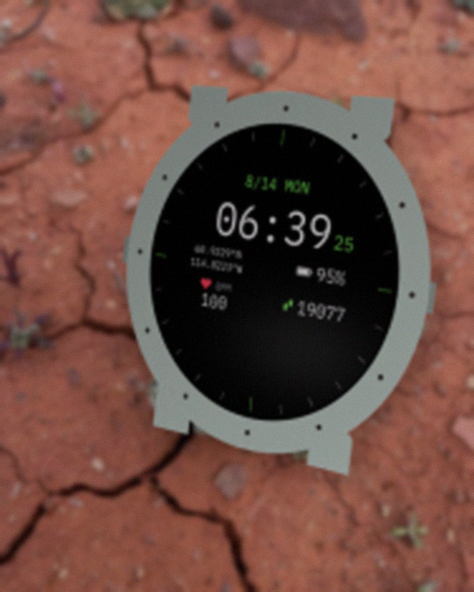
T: 6.39
